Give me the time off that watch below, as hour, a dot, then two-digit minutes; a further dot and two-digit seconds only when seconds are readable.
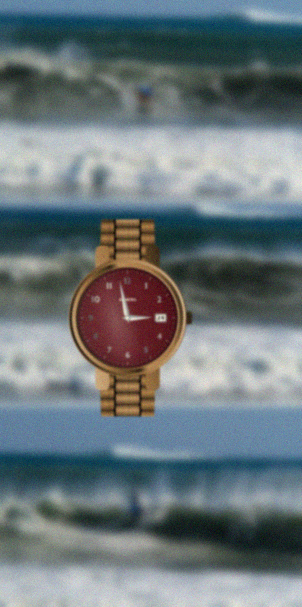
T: 2.58
